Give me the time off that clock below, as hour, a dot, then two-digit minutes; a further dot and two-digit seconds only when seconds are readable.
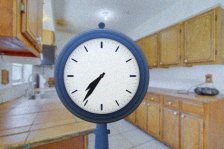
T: 7.36
